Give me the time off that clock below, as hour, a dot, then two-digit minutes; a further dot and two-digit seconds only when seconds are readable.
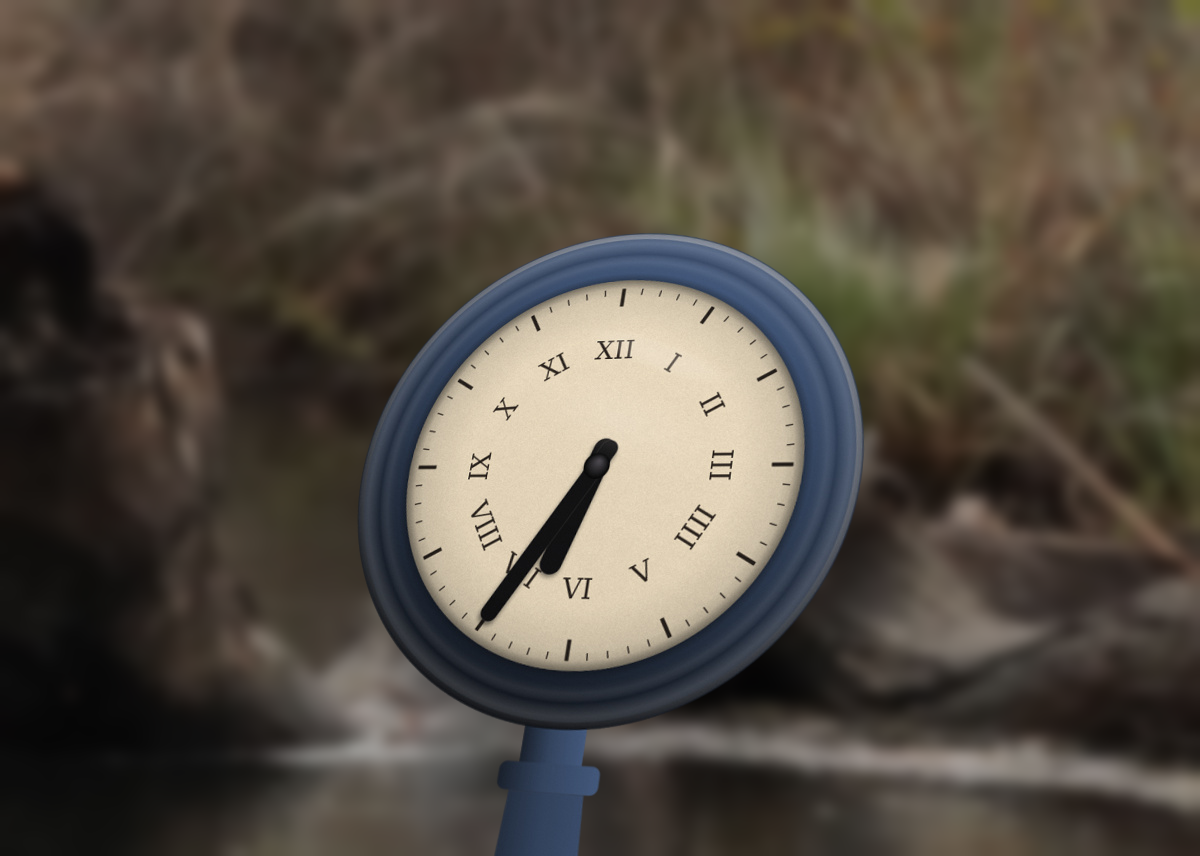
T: 6.35
